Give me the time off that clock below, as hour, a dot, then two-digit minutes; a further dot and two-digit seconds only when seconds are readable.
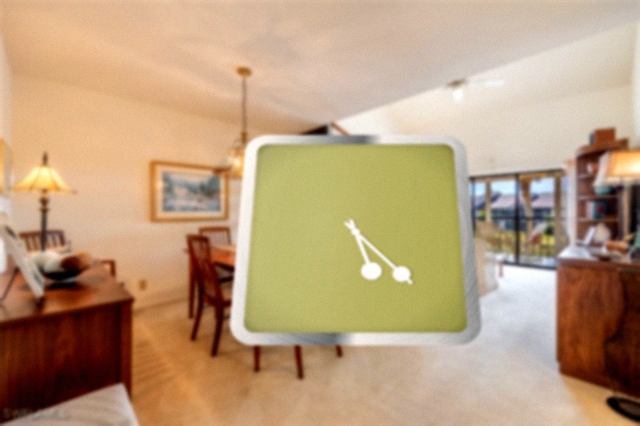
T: 5.23
